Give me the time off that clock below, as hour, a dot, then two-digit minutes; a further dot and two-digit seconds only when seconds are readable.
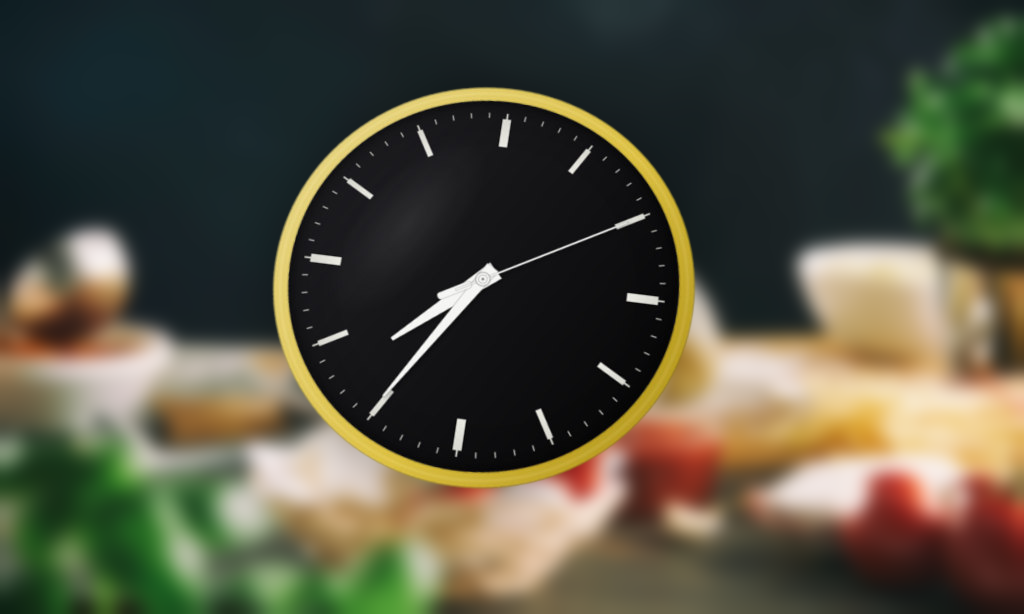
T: 7.35.10
